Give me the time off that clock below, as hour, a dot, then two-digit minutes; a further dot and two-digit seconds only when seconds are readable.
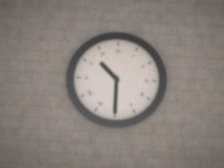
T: 10.30
